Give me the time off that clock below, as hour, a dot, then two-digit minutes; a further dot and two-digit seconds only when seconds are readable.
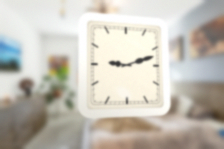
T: 9.12
